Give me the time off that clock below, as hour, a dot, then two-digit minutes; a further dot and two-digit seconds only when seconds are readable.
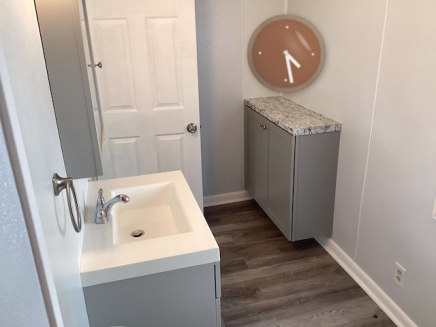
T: 4.28
